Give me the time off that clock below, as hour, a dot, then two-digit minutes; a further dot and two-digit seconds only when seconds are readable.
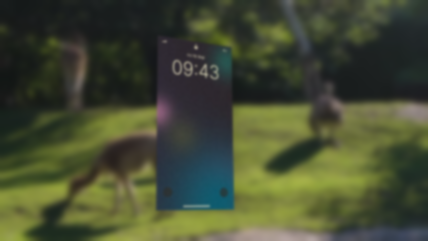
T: 9.43
